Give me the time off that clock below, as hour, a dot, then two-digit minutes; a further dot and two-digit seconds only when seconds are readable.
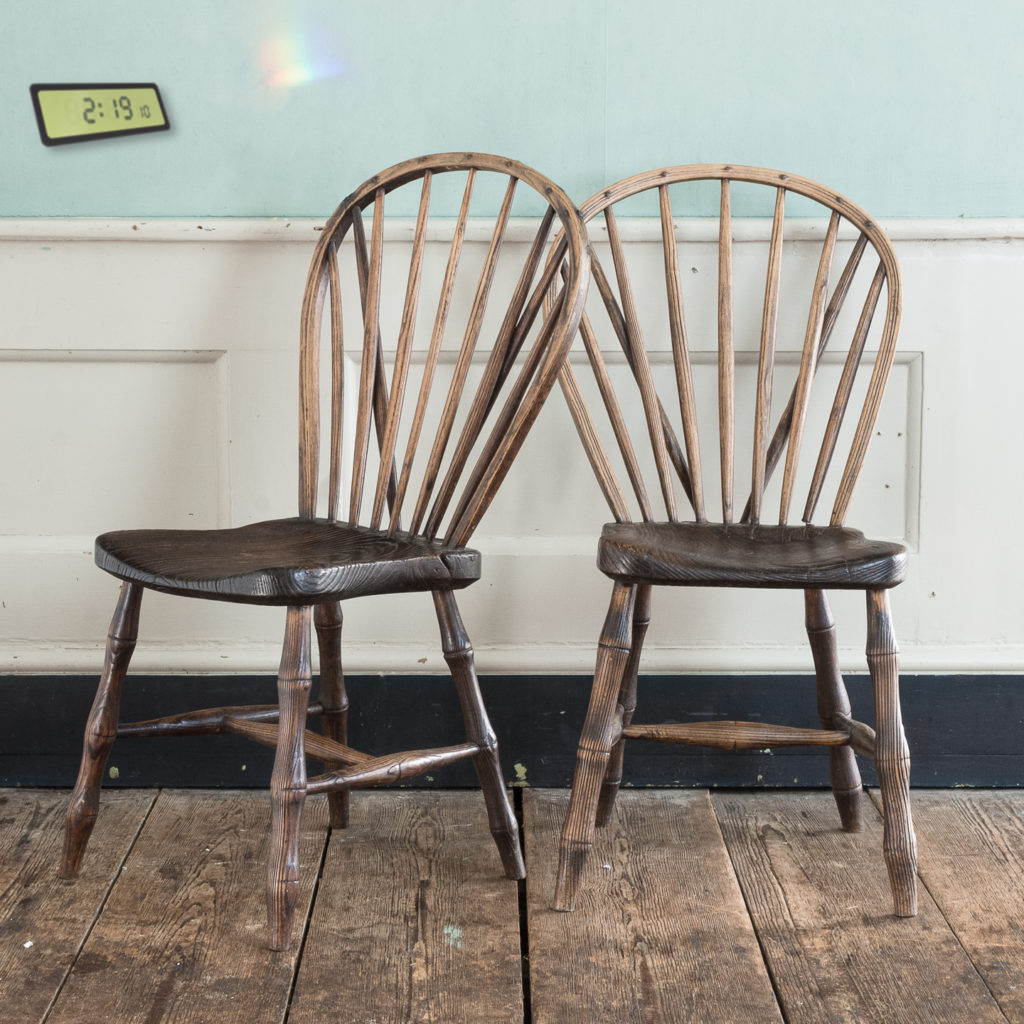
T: 2.19.10
